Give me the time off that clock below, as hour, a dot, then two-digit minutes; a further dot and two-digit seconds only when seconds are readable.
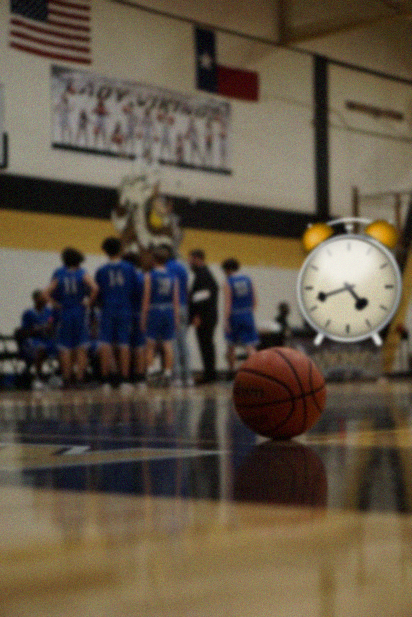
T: 4.42
